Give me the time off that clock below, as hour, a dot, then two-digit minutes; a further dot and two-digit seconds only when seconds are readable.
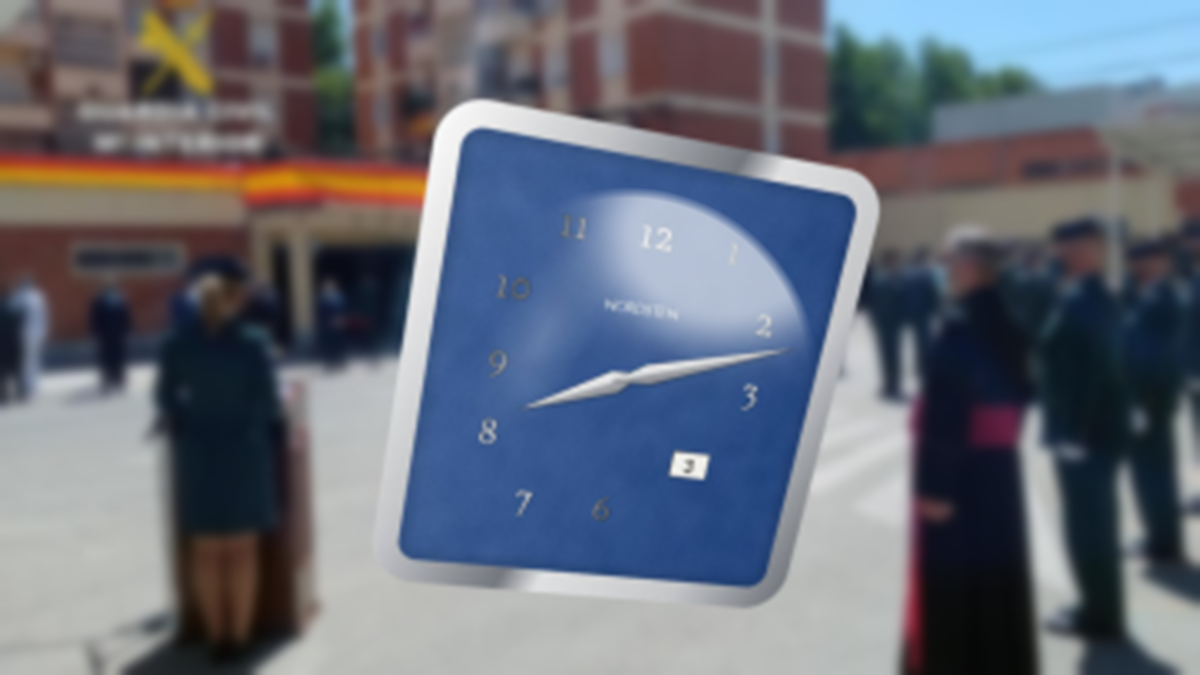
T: 8.12
